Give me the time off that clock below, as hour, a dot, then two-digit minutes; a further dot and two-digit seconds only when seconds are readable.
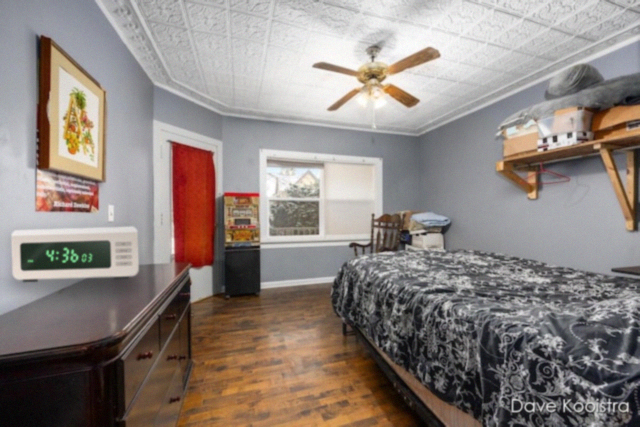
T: 4.36
